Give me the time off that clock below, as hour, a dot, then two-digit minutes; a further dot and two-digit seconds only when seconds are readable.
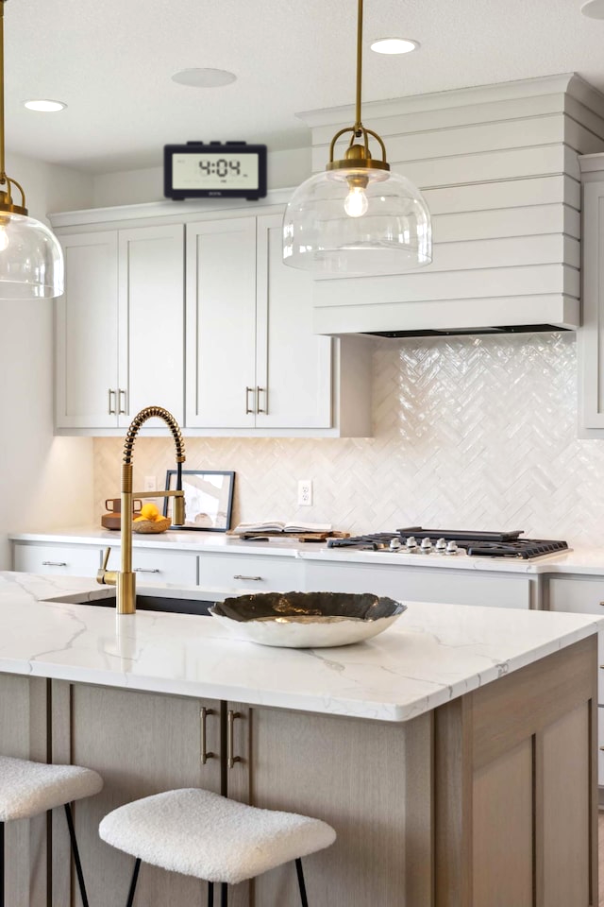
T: 4.04
